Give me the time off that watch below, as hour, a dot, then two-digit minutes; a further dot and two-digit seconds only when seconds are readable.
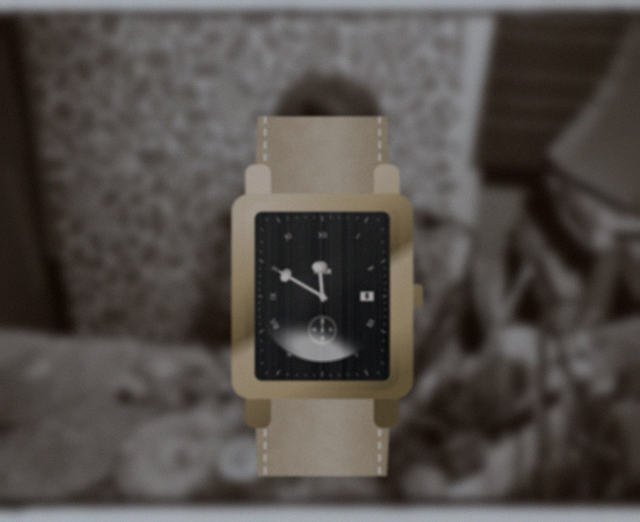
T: 11.50
